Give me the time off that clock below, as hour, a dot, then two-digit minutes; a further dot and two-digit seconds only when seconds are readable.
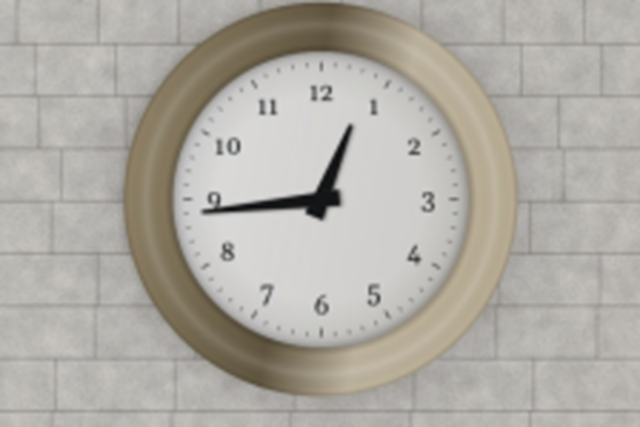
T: 12.44
